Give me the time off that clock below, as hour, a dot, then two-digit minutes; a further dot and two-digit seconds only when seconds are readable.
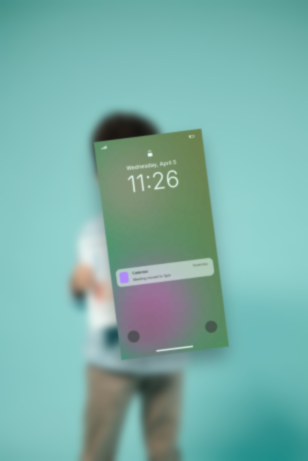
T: 11.26
